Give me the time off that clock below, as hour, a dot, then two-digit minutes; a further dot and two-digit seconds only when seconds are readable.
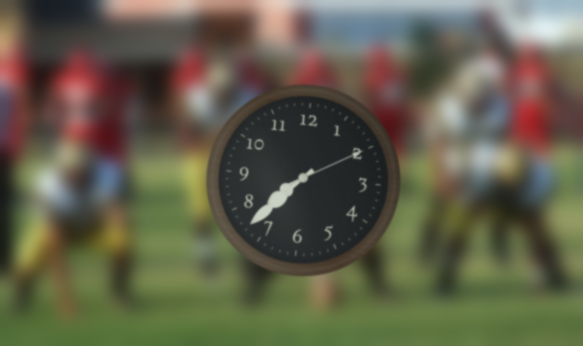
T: 7.37.10
